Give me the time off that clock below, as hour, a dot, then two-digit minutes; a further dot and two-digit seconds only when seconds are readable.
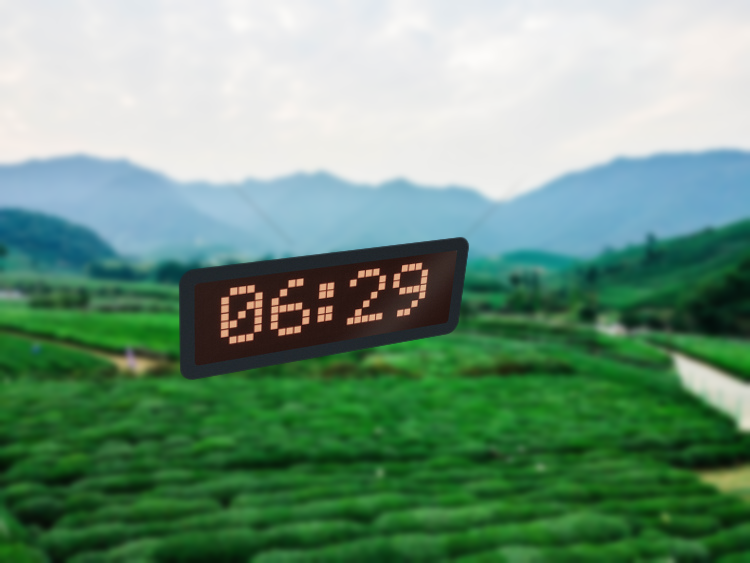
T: 6.29
